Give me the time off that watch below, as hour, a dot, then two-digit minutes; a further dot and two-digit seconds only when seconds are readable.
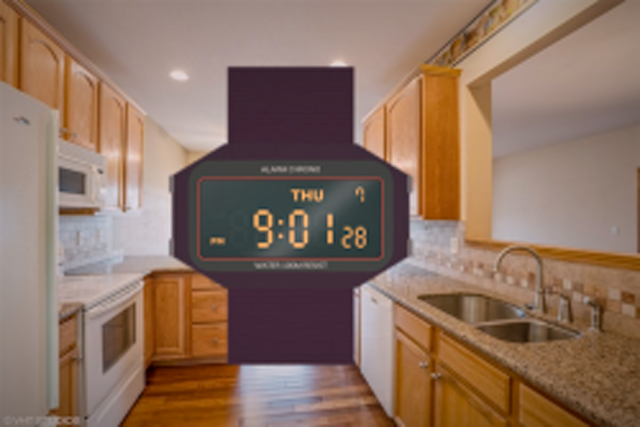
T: 9.01.28
